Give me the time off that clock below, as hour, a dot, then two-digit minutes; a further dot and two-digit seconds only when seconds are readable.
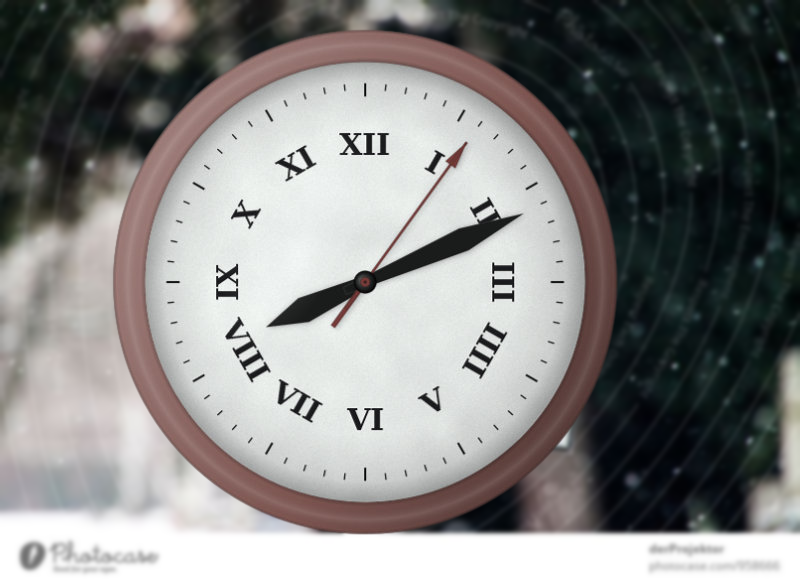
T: 8.11.06
